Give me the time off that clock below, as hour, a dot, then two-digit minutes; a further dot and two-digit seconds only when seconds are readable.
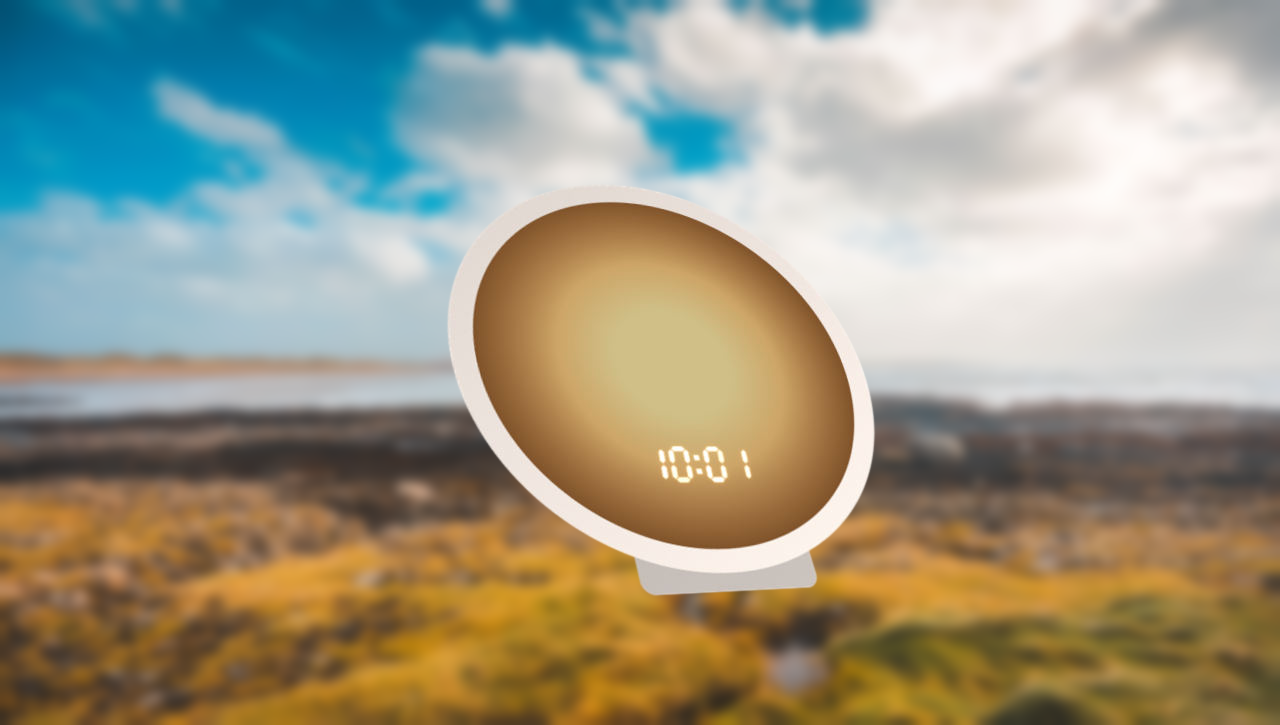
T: 10.01
